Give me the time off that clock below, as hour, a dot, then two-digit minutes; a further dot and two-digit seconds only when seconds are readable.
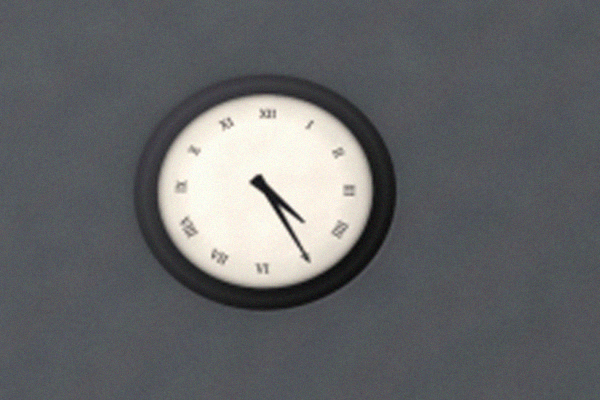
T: 4.25
